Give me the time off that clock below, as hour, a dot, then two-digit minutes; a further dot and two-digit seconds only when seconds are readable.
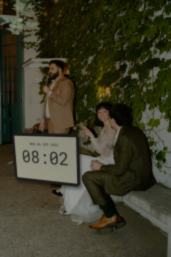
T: 8.02
